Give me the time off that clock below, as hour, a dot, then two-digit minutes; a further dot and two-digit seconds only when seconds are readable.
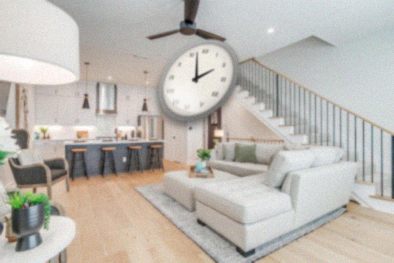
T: 1.57
